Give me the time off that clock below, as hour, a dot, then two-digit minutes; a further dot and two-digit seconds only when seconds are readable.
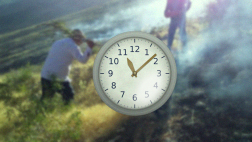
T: 11.08
